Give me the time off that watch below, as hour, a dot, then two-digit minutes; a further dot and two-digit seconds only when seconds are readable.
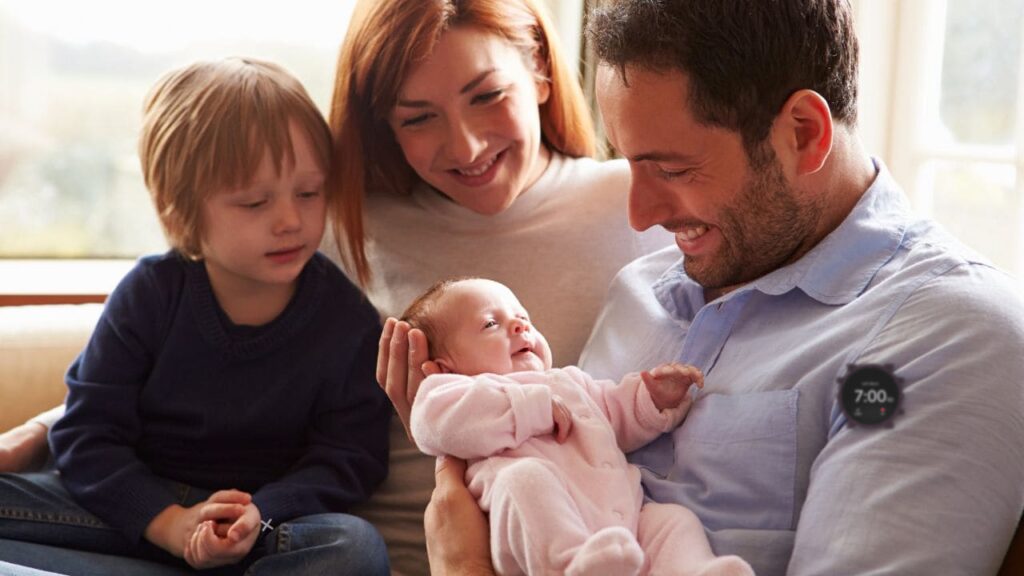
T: 7.00
